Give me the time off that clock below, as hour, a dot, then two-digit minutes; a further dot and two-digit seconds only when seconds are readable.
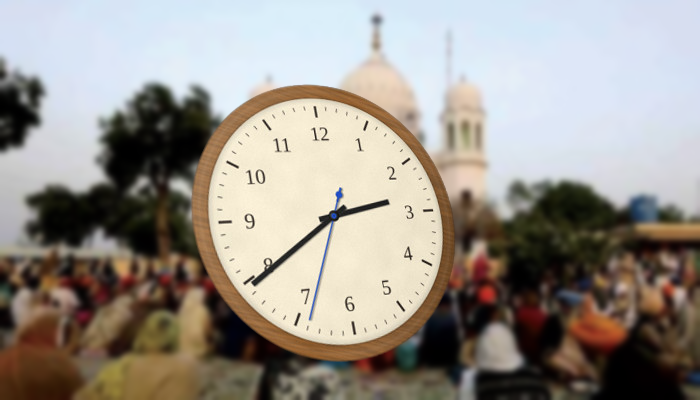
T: 2.39.34
